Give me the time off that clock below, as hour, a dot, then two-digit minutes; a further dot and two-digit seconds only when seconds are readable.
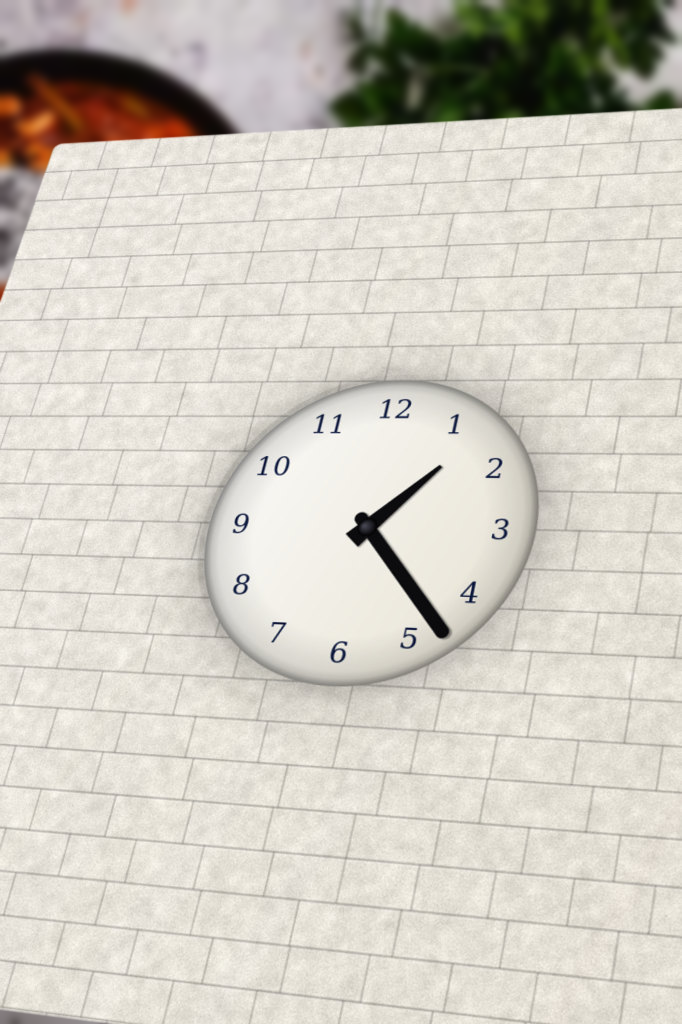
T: 1.23
